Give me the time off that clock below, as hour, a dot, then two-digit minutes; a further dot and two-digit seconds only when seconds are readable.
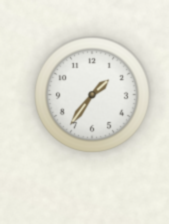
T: 1.36
